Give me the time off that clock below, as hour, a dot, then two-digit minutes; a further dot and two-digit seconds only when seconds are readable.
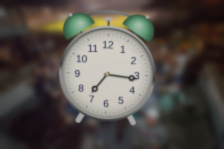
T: 7.16
